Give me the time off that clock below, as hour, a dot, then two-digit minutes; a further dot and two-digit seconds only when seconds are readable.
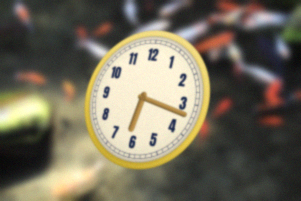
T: 6.17
